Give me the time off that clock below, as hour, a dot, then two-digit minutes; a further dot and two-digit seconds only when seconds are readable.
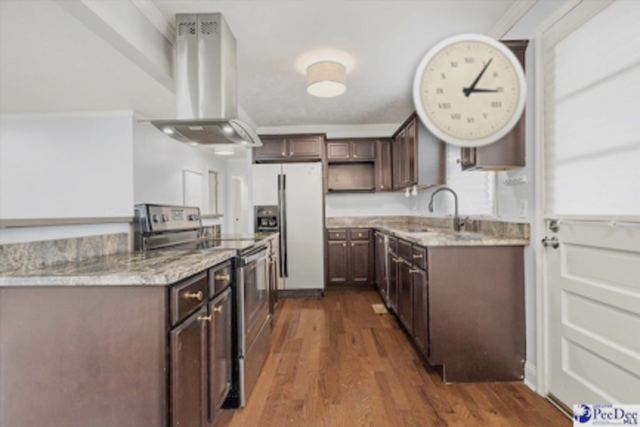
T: 3.06
